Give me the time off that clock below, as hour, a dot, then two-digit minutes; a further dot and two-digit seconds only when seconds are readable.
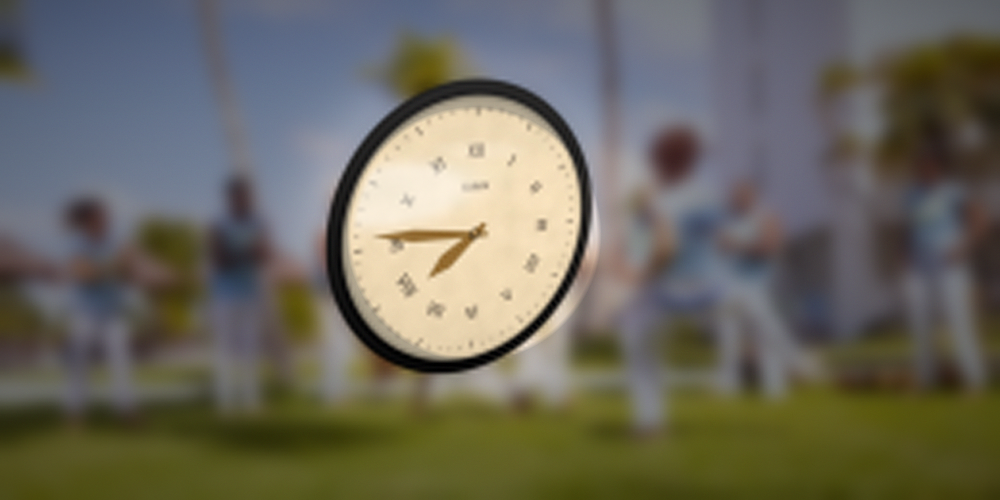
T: 7.46
